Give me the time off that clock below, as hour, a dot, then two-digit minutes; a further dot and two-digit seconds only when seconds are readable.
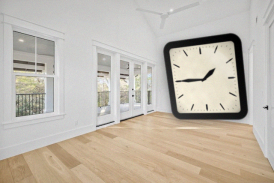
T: 1.45
